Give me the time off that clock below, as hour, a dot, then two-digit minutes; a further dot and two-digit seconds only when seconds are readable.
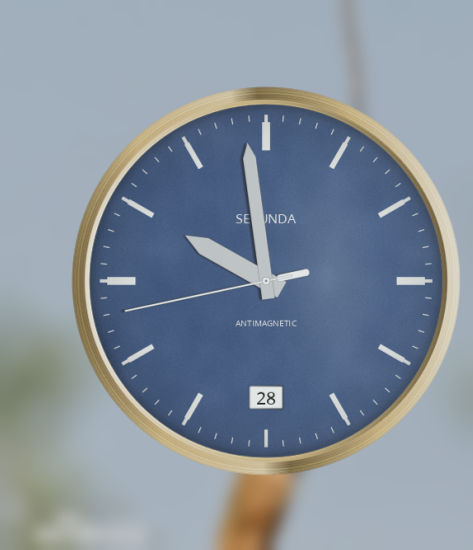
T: 9.58.43
